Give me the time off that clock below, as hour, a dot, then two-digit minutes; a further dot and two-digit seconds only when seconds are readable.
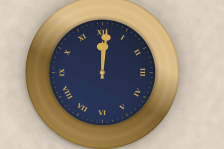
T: 12.01
